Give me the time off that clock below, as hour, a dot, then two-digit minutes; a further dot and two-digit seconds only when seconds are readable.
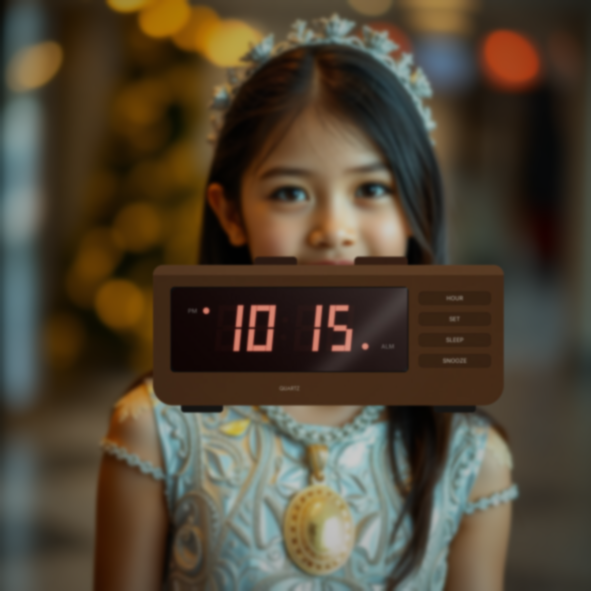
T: 10.15
